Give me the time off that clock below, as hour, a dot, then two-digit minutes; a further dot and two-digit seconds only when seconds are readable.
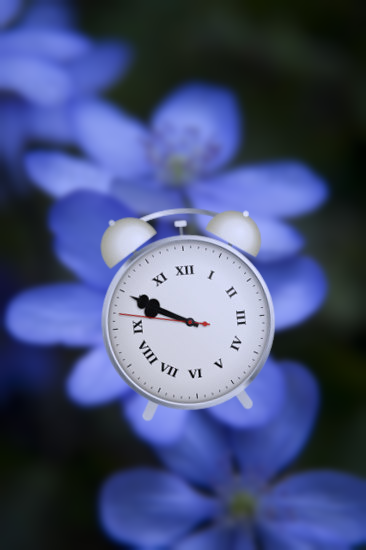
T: 9.49.47
